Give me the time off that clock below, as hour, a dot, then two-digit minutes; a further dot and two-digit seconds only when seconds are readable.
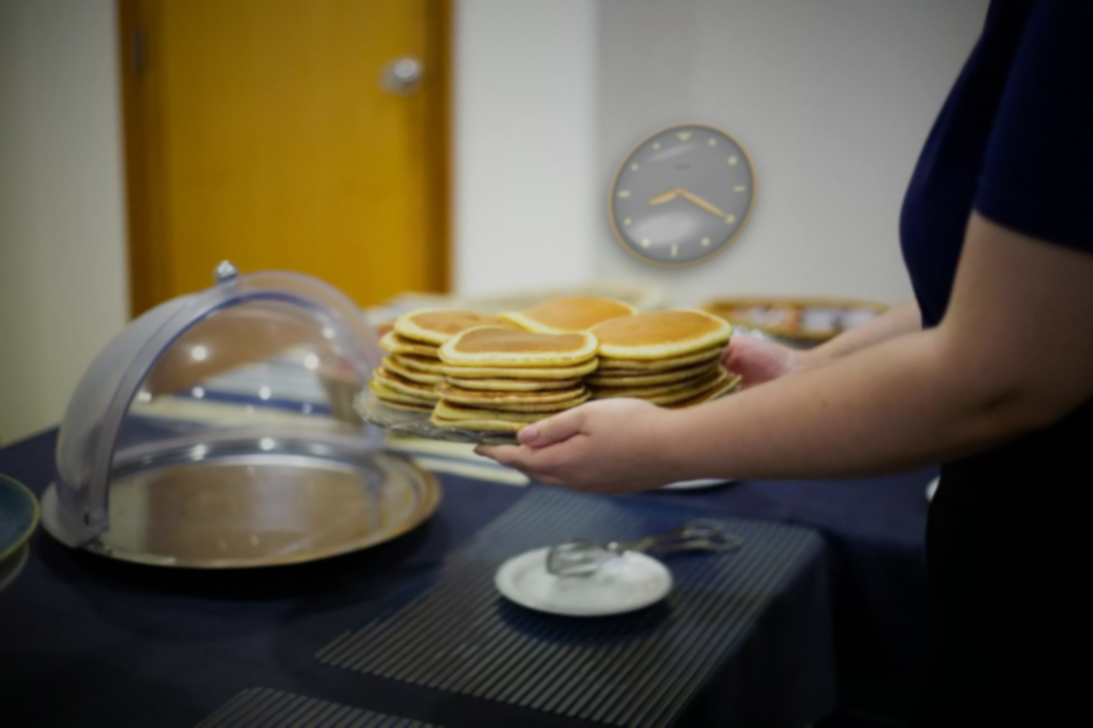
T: 8.20
